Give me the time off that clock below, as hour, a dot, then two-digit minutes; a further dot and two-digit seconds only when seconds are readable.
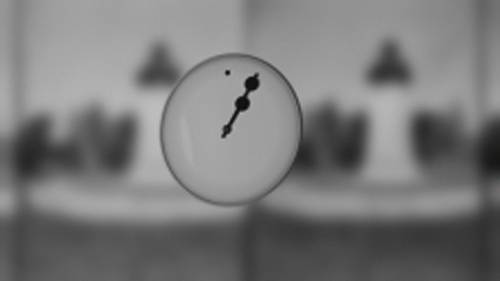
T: 1.05
